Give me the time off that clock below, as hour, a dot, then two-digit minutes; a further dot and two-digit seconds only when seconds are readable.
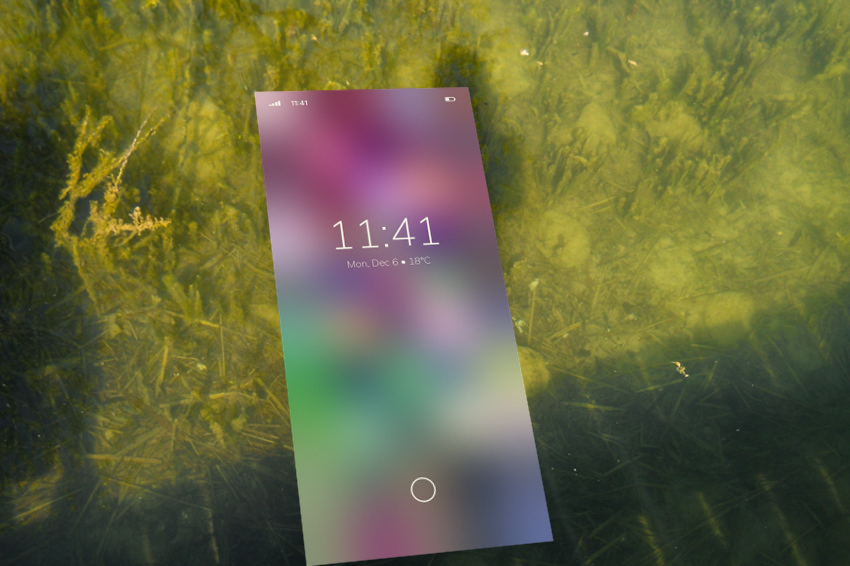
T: 11.41
